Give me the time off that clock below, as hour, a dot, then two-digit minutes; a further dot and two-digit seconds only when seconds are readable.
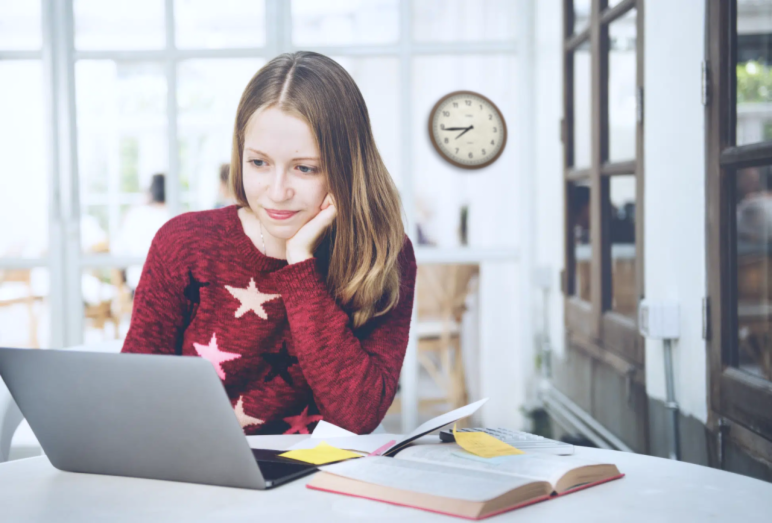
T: 7.44
